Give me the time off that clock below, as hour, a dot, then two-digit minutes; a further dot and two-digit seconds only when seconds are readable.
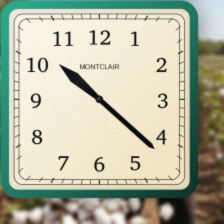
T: 10.22
